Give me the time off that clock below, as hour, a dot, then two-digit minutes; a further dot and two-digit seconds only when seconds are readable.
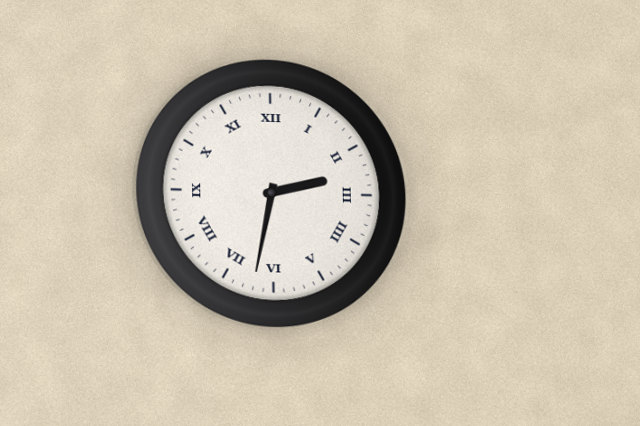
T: 2.32
